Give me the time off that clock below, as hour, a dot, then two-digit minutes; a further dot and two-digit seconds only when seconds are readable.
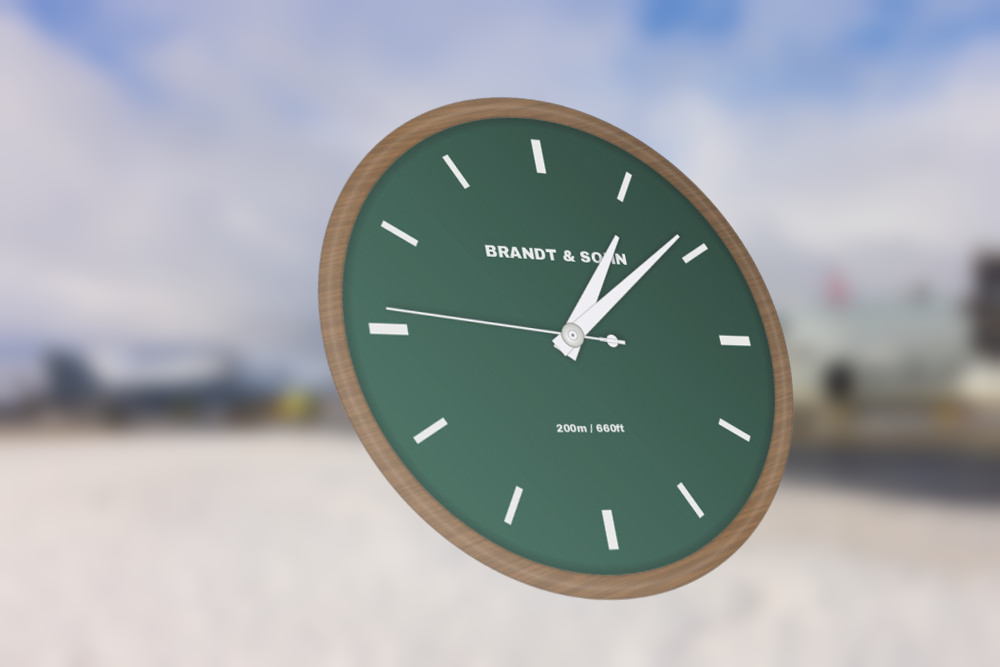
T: 1.08.46
